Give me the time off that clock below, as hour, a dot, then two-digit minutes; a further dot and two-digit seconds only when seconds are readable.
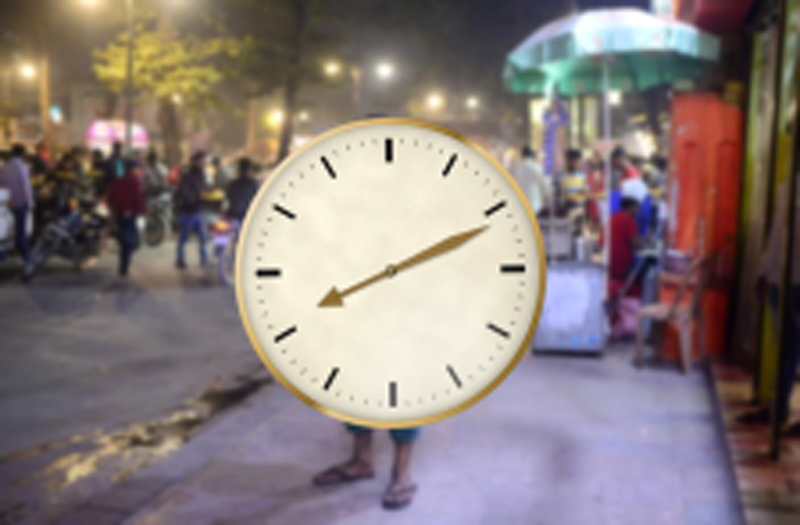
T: 8.11
